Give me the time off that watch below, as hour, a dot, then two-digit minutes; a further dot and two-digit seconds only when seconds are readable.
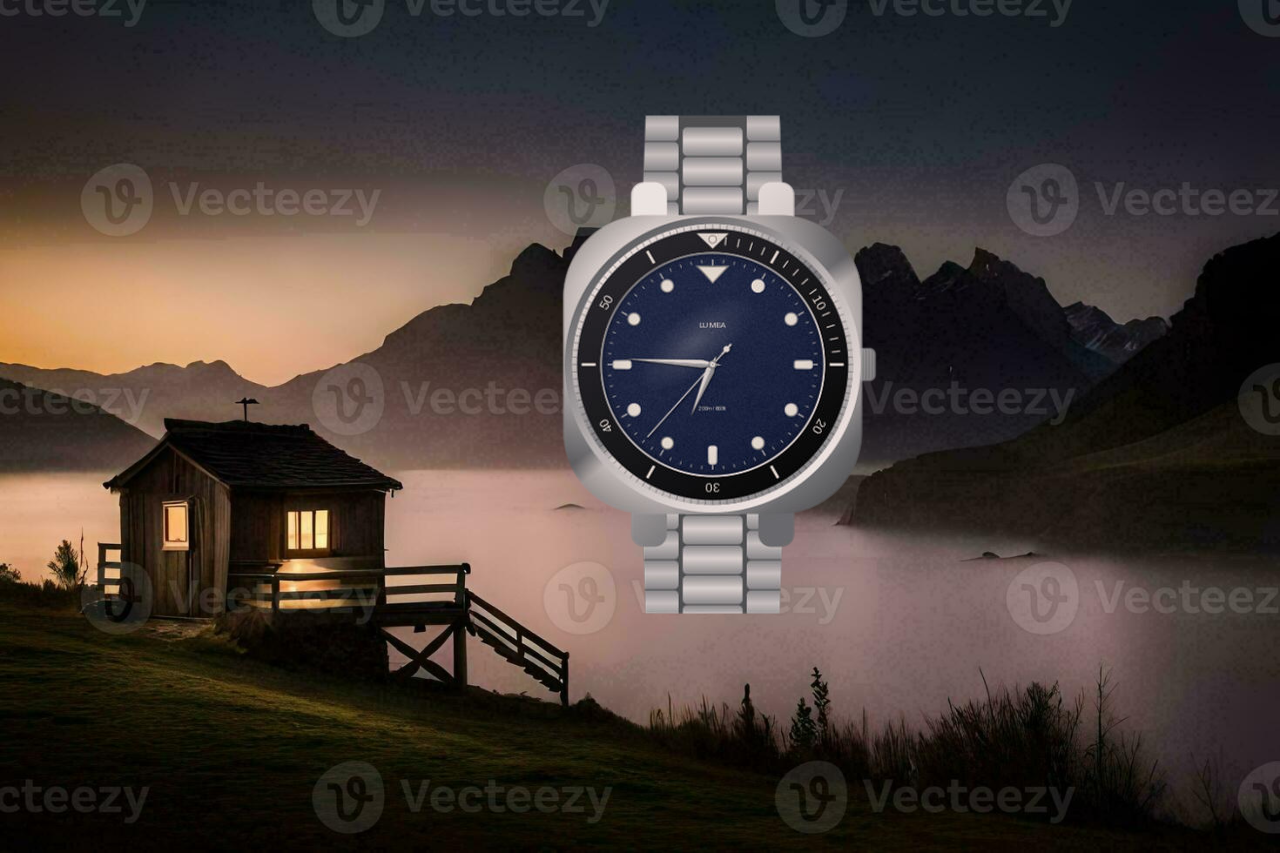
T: 6.45.37
